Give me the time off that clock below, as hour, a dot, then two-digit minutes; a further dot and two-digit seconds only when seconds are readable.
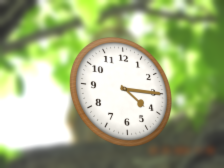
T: 4.15
